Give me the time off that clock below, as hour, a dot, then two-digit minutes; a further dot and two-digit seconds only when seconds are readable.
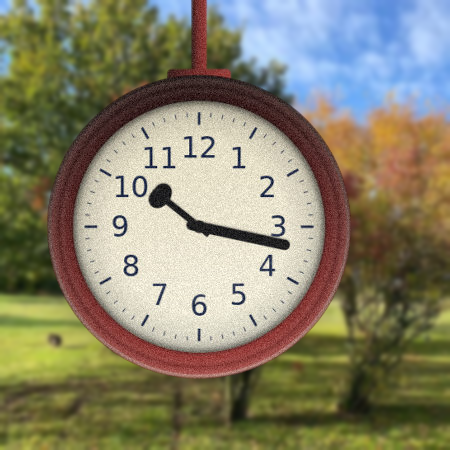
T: 10.17
